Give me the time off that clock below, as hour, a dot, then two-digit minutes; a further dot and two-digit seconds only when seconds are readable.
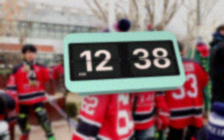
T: 12.38
